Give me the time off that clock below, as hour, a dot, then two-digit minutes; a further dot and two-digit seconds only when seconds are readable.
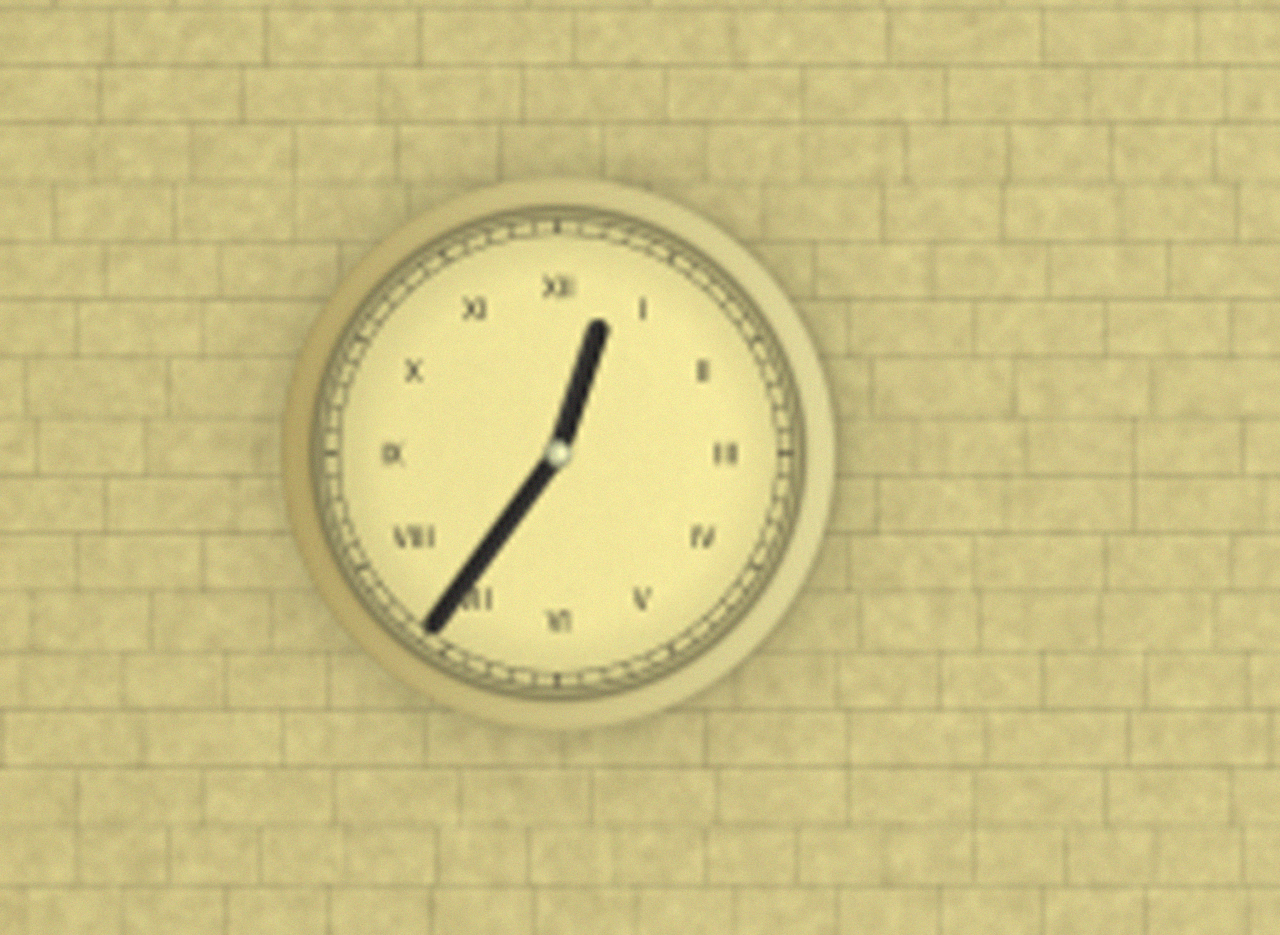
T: 12.36
